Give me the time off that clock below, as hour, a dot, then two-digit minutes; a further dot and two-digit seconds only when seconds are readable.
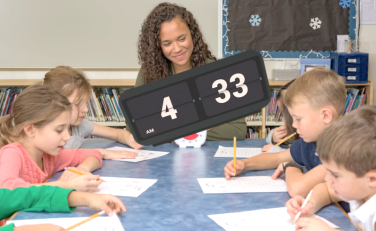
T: 4.33
